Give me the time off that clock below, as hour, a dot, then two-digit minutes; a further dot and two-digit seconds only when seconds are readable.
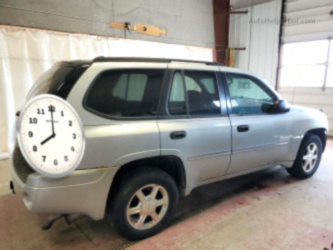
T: 8.00
